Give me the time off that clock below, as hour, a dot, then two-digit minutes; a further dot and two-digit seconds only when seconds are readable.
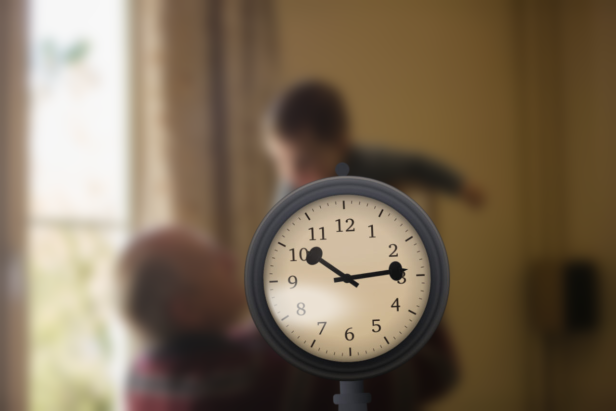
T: 10.14
